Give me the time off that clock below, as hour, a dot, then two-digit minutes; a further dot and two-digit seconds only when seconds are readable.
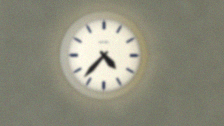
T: 4.37
